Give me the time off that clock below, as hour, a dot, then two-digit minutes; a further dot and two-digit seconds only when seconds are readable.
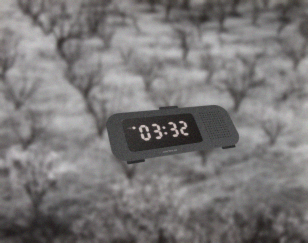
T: 3.32
